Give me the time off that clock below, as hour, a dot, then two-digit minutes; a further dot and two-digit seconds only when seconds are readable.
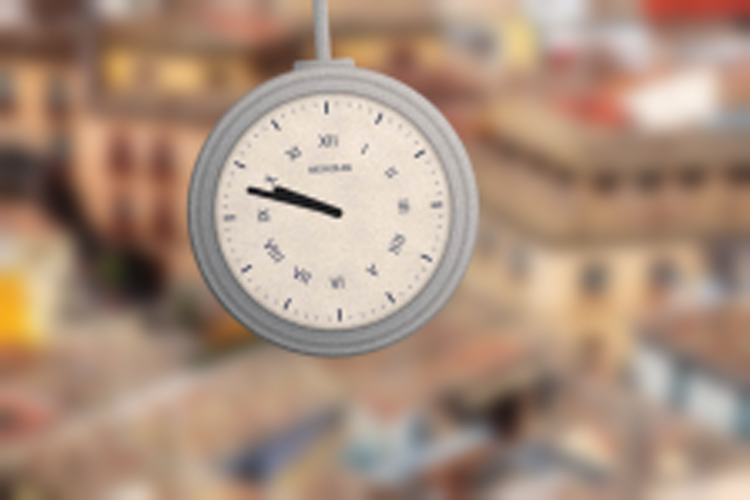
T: 9.48
